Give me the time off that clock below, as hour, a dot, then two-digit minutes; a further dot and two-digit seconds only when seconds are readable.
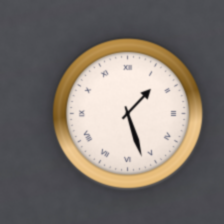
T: 1.27
